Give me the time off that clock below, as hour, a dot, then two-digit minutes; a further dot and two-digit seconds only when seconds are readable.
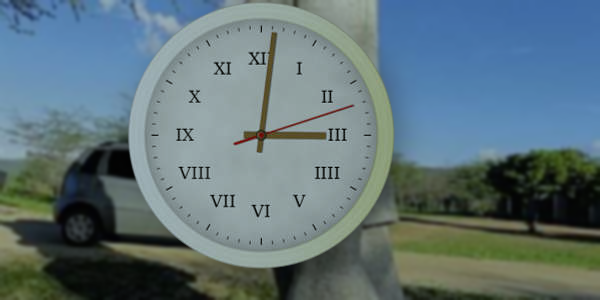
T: 3.01.12
